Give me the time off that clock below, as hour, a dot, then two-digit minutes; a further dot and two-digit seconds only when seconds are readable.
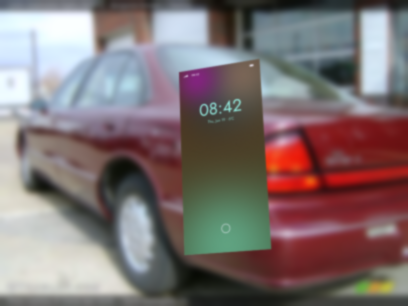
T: 8.42
